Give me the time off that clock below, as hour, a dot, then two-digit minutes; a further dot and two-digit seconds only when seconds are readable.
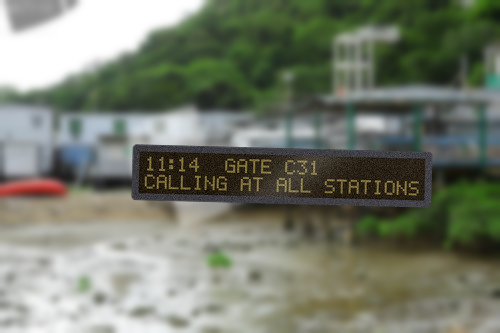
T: 11.14
